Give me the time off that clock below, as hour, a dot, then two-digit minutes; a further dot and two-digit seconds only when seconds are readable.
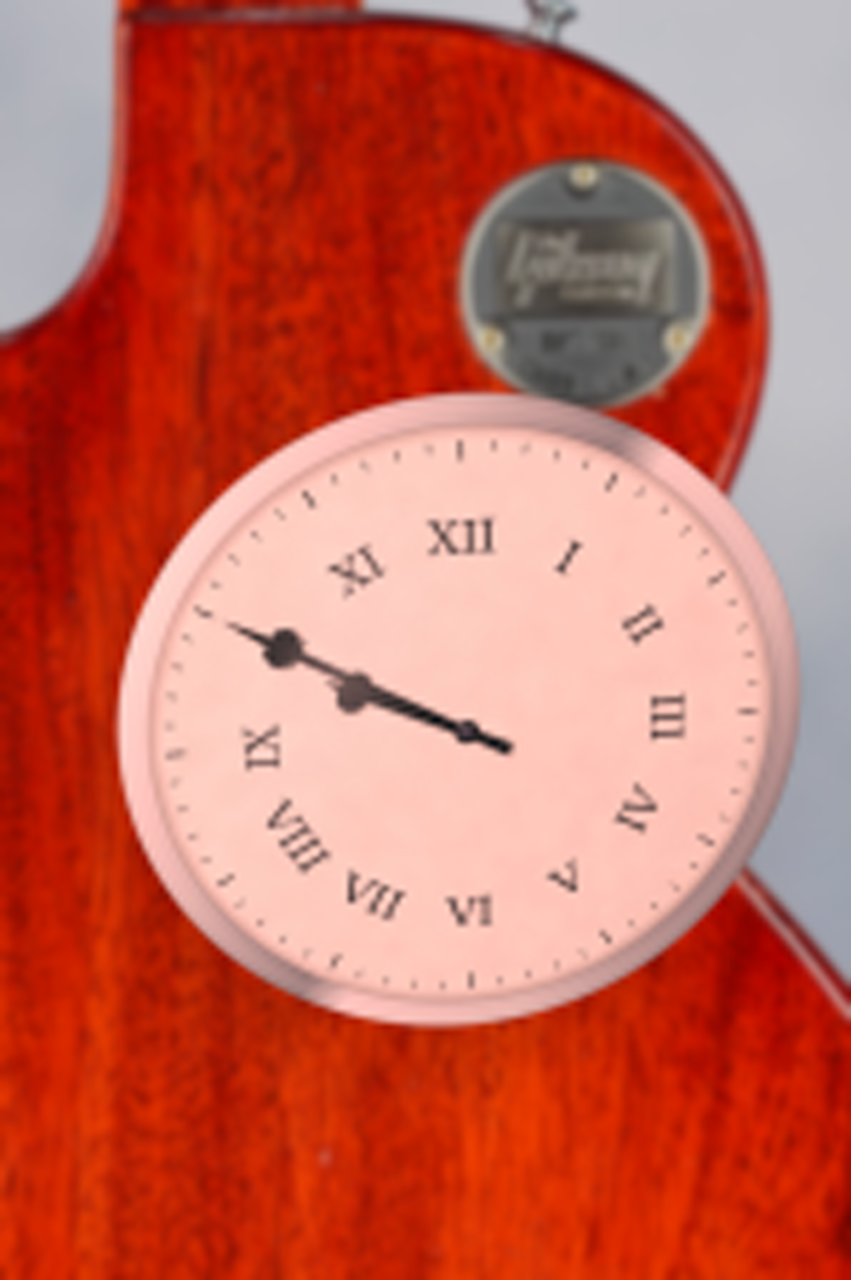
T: 9.50
